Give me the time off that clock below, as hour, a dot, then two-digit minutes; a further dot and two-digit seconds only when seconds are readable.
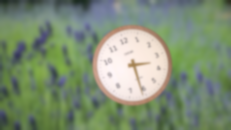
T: 3.31
